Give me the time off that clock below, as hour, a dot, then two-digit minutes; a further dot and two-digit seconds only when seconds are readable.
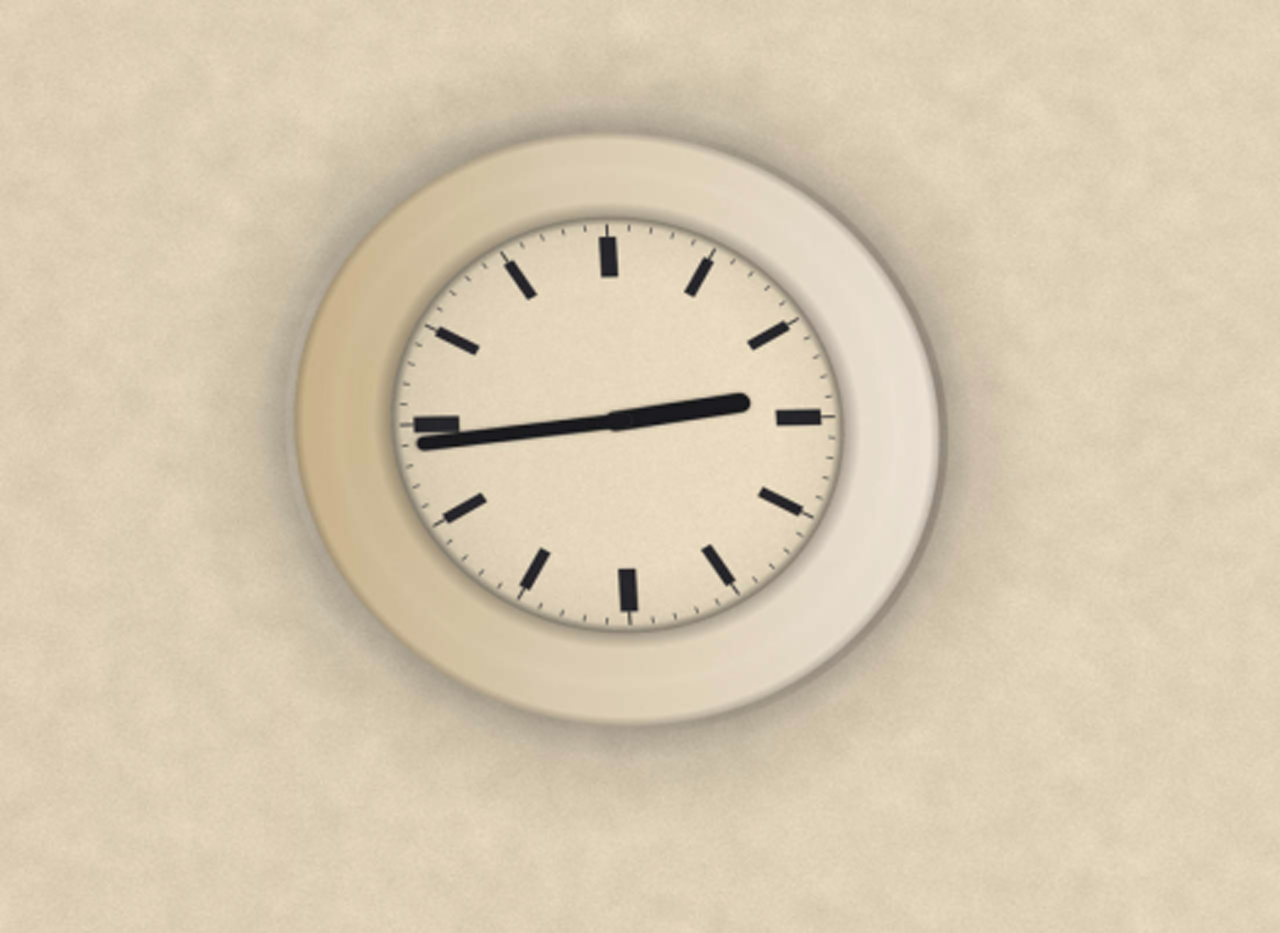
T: 2.44
